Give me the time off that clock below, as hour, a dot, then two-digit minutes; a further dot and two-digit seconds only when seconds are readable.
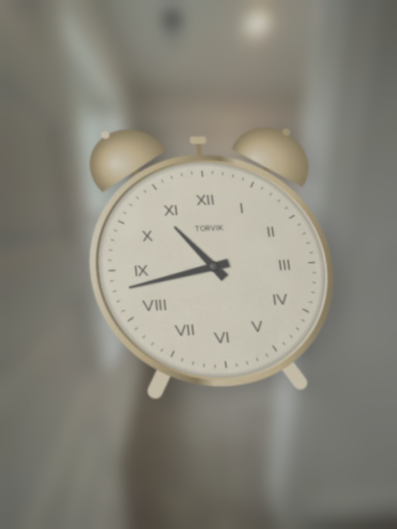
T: 10.43
